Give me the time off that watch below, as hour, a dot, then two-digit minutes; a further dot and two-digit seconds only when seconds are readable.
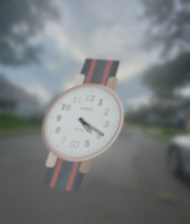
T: 4.19
